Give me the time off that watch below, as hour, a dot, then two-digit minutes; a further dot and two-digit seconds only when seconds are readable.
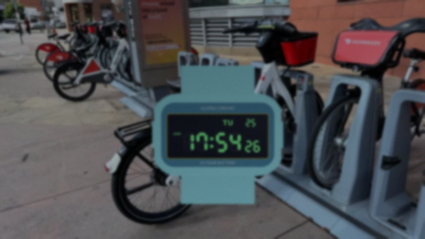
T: 17.54.26
